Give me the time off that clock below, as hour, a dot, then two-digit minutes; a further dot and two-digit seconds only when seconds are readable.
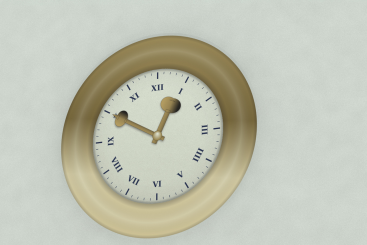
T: 12.50
